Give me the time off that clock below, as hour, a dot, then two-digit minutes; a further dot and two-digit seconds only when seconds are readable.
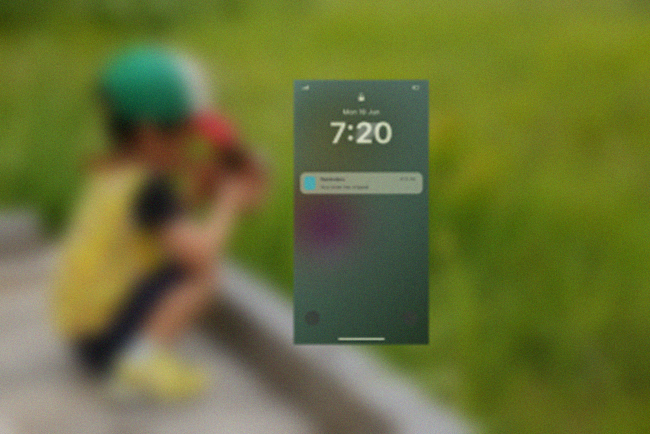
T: 7.20
